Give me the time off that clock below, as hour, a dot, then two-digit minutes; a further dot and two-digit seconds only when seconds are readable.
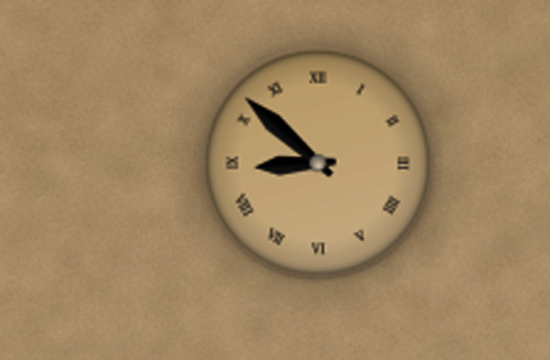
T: 8.52
